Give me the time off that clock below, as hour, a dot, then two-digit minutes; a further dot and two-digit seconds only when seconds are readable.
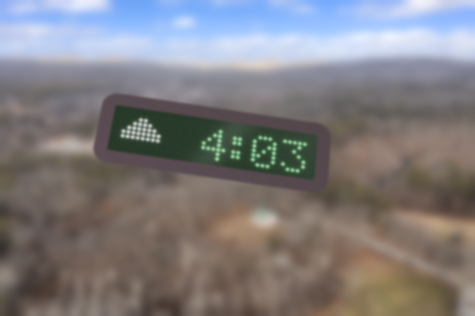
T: 4.03
